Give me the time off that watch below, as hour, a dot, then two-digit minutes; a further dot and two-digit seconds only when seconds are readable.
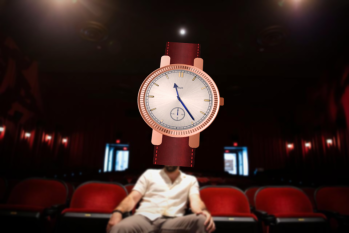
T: 11.24
